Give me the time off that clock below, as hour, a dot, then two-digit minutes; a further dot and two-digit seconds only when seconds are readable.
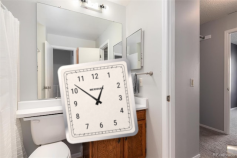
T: 12.52
